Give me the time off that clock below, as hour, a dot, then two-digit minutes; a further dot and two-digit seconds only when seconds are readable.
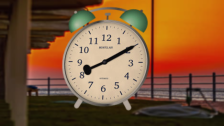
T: 8.10
